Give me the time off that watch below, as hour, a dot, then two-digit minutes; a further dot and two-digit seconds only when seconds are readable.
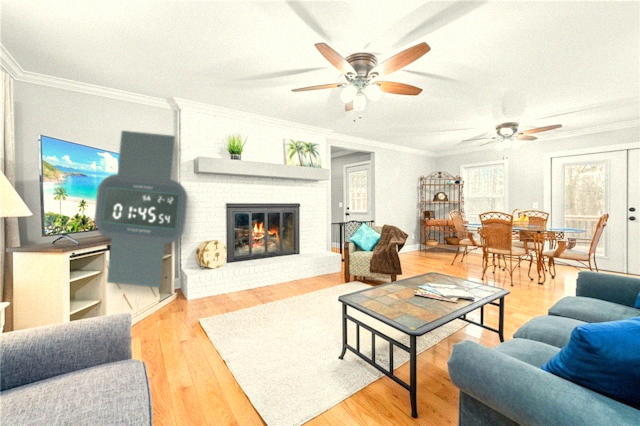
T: 1.45
